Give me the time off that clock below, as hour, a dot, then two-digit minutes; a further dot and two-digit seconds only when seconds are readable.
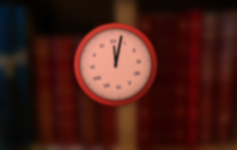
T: 12.03
